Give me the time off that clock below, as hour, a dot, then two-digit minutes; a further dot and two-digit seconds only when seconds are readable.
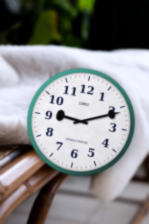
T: 9.11
